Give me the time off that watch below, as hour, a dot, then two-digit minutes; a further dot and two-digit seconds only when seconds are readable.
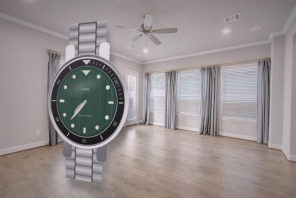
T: 7.37
